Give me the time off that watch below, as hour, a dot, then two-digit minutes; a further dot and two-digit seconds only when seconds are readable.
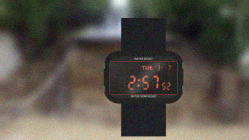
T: 2.57.52
